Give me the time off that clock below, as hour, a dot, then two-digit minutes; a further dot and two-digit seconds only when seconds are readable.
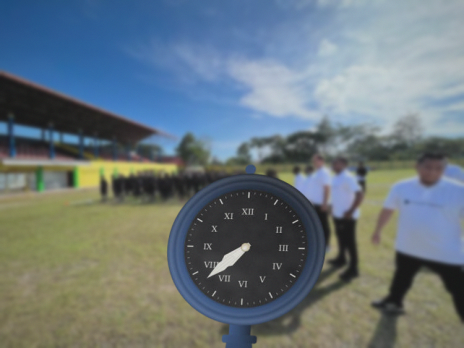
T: 7.38
